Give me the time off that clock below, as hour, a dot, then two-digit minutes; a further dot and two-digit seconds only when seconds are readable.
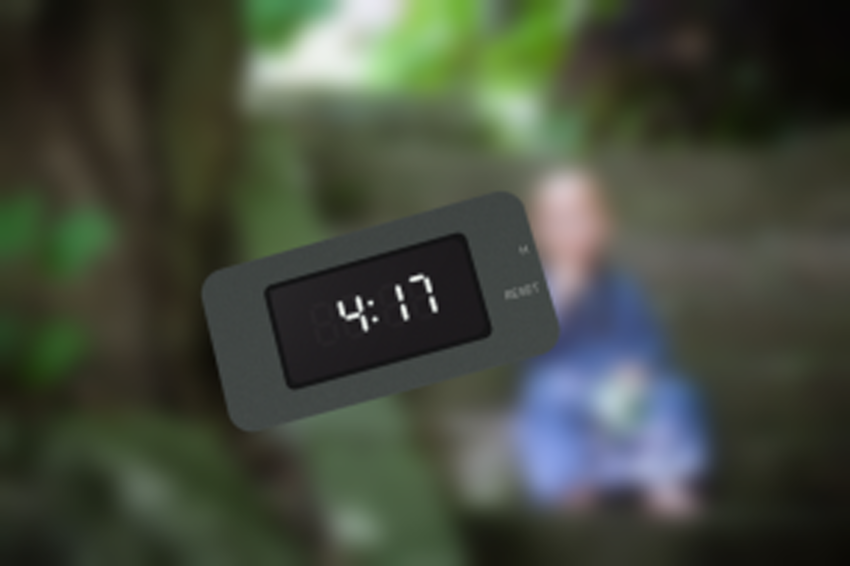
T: 4.17
